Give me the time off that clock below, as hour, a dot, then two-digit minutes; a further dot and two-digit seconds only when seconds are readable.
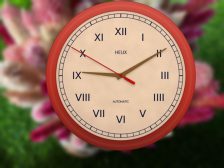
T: 9.09.50
